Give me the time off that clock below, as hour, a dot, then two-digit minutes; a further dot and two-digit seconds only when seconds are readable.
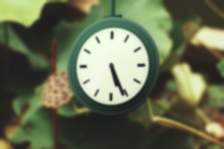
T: 5.26
